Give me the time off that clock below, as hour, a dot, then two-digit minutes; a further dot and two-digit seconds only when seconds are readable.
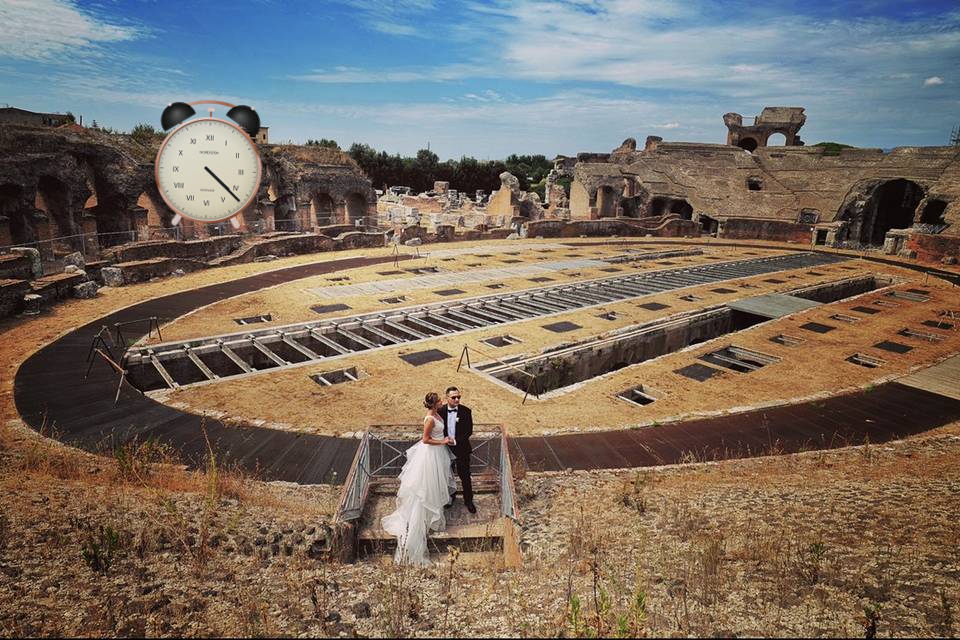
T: 4.22
